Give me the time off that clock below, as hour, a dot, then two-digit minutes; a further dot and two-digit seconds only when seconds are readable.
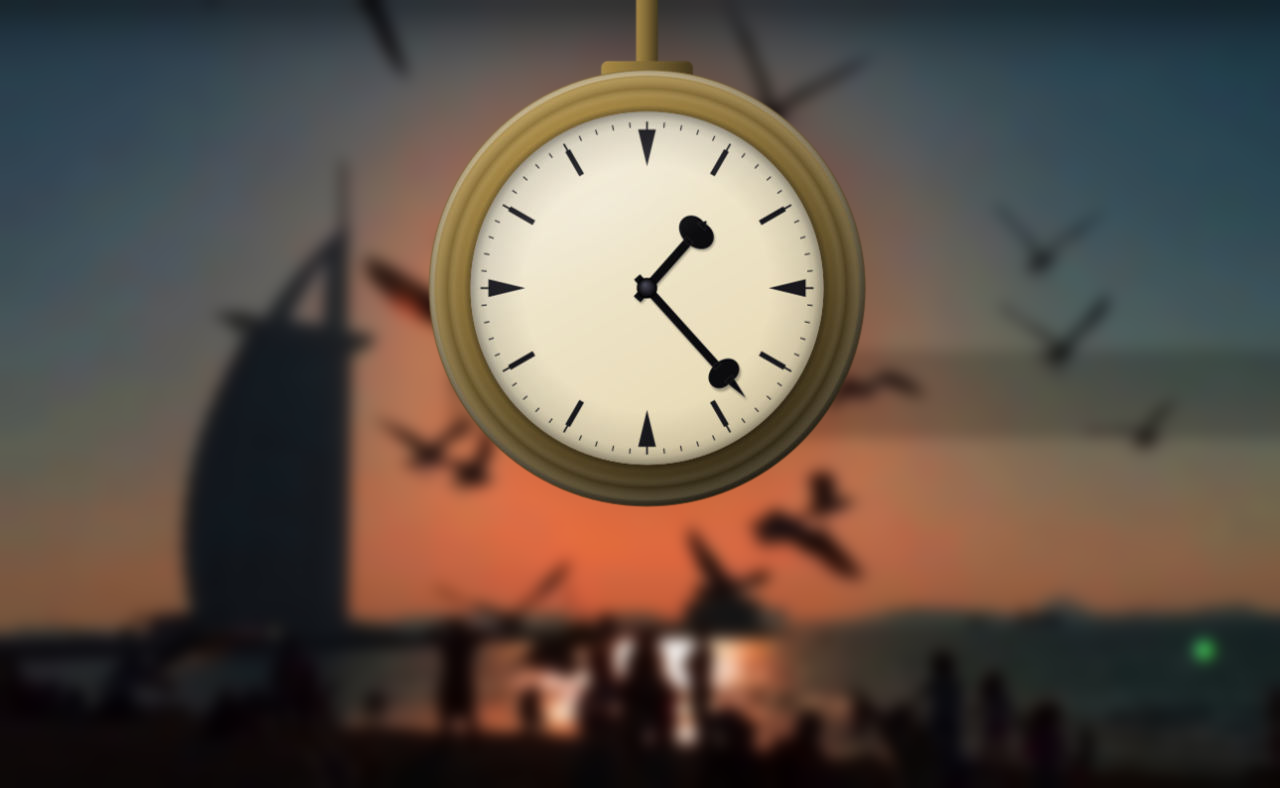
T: 1.23
